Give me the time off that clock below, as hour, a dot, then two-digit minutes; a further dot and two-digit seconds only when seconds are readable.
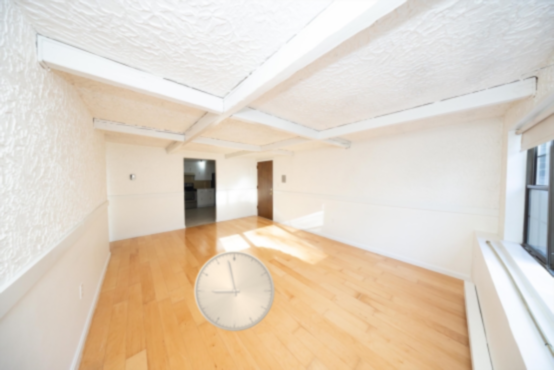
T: 8.58
